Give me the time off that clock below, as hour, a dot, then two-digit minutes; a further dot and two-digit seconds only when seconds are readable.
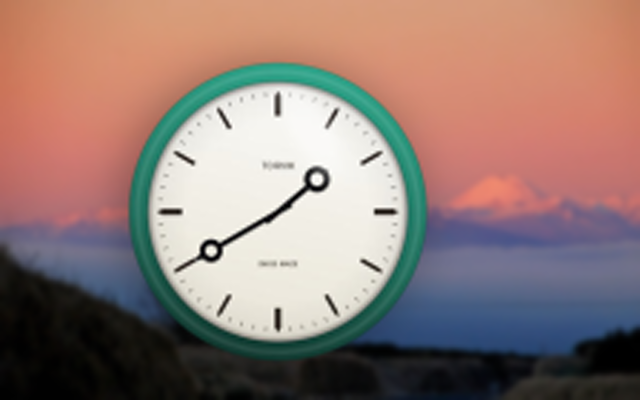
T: 1.40
